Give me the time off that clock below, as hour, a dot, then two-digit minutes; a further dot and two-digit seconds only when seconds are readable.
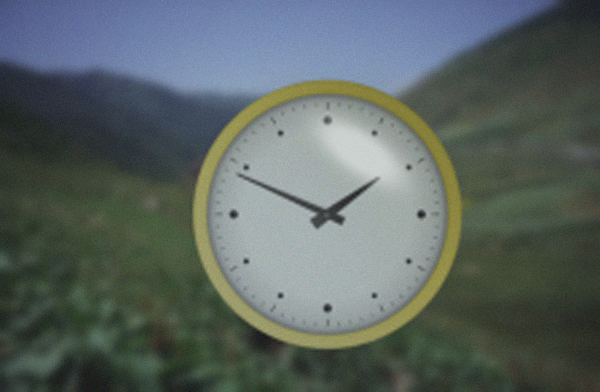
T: 1.49
